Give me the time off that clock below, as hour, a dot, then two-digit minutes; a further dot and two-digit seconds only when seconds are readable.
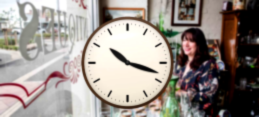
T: 10.18
